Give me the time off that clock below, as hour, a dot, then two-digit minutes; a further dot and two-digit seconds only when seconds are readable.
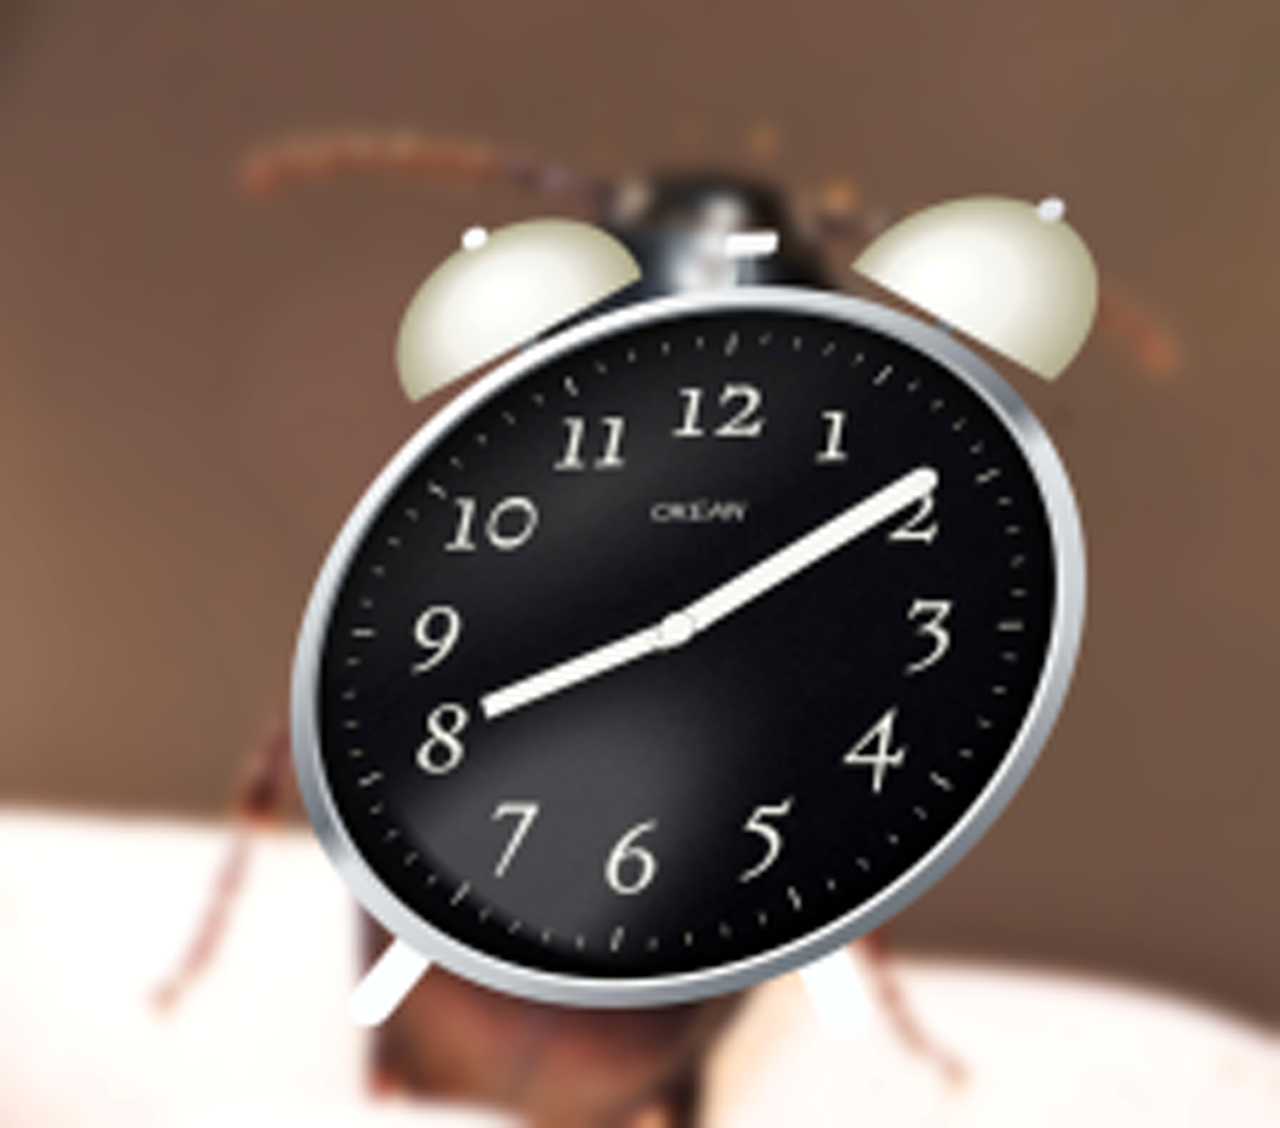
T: 8.09
